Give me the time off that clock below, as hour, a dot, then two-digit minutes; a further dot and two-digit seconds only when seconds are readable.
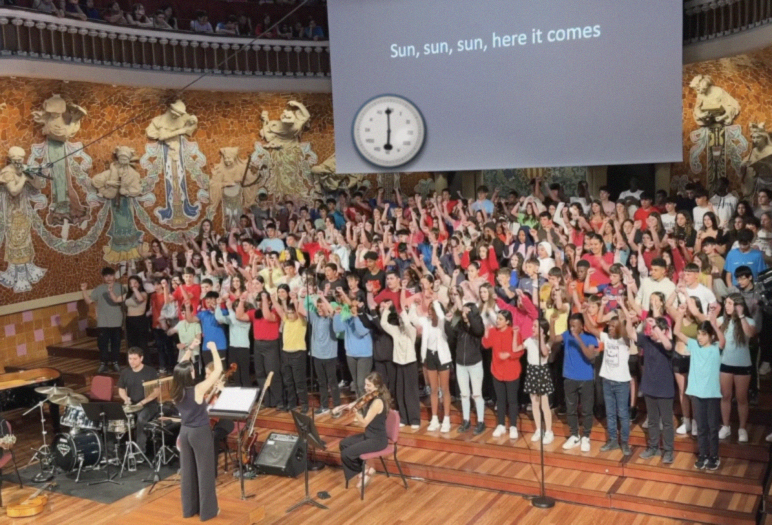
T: 5.59
